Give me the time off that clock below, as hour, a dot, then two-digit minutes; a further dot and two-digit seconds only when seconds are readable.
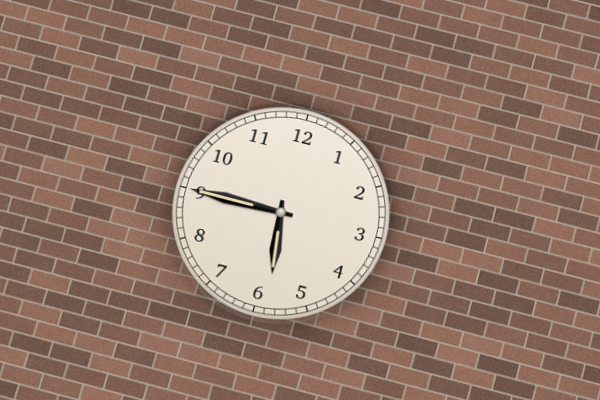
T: 5.45
